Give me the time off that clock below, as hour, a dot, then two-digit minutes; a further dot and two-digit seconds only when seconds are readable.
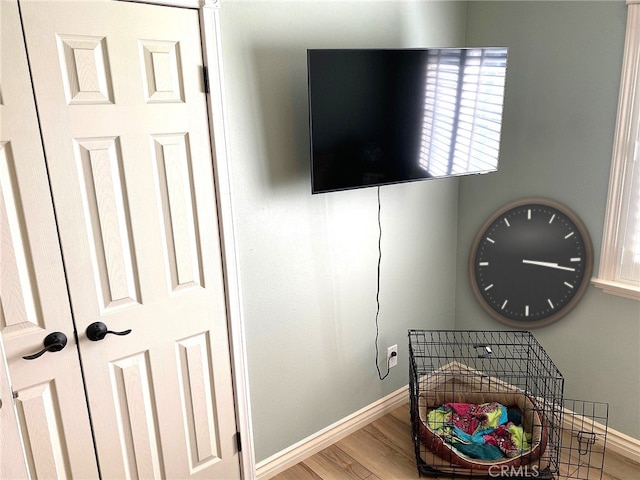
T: 3.17
